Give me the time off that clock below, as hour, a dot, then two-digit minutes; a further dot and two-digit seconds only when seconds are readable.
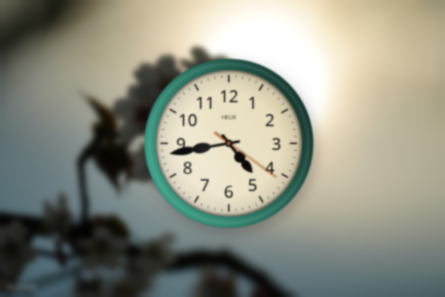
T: 4.43.21
